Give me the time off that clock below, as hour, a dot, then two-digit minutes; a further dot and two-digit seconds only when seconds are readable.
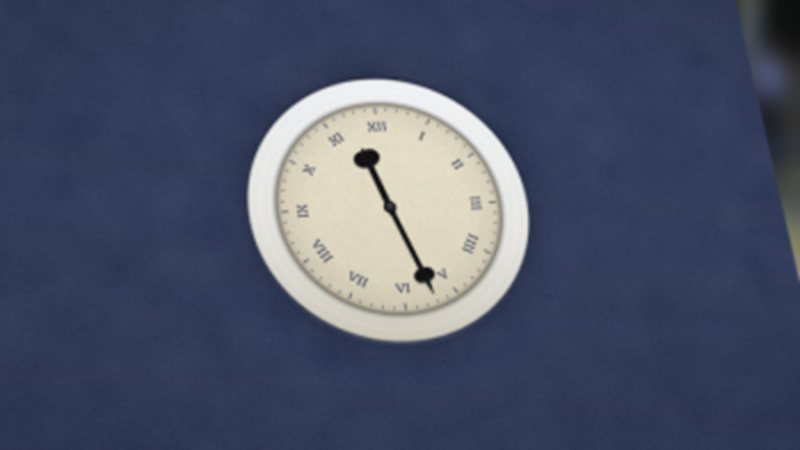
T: 11.27
